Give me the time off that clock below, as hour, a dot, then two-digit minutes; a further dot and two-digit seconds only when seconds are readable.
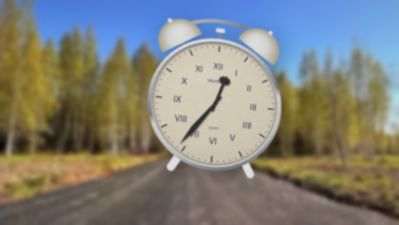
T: 12.36
